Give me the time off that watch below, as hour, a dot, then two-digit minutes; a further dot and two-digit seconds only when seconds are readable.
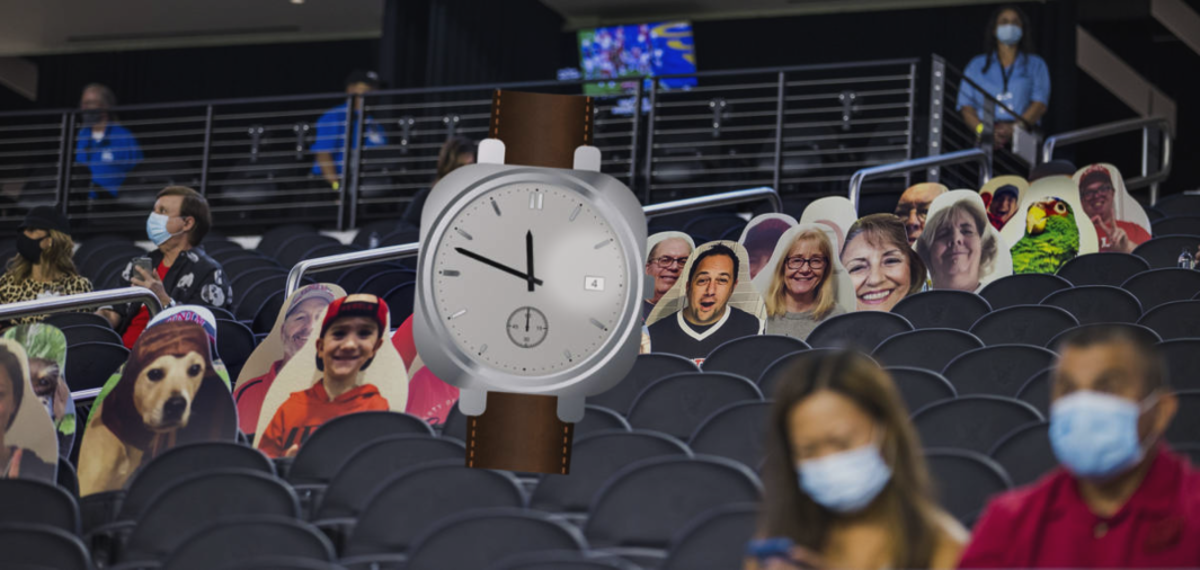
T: 11.48
